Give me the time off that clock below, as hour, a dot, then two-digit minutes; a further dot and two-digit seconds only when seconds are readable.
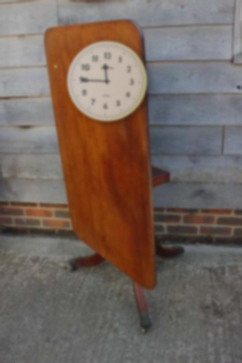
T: 11.45
